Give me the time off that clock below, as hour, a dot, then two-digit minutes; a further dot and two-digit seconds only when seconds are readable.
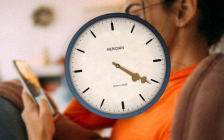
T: 4.21
